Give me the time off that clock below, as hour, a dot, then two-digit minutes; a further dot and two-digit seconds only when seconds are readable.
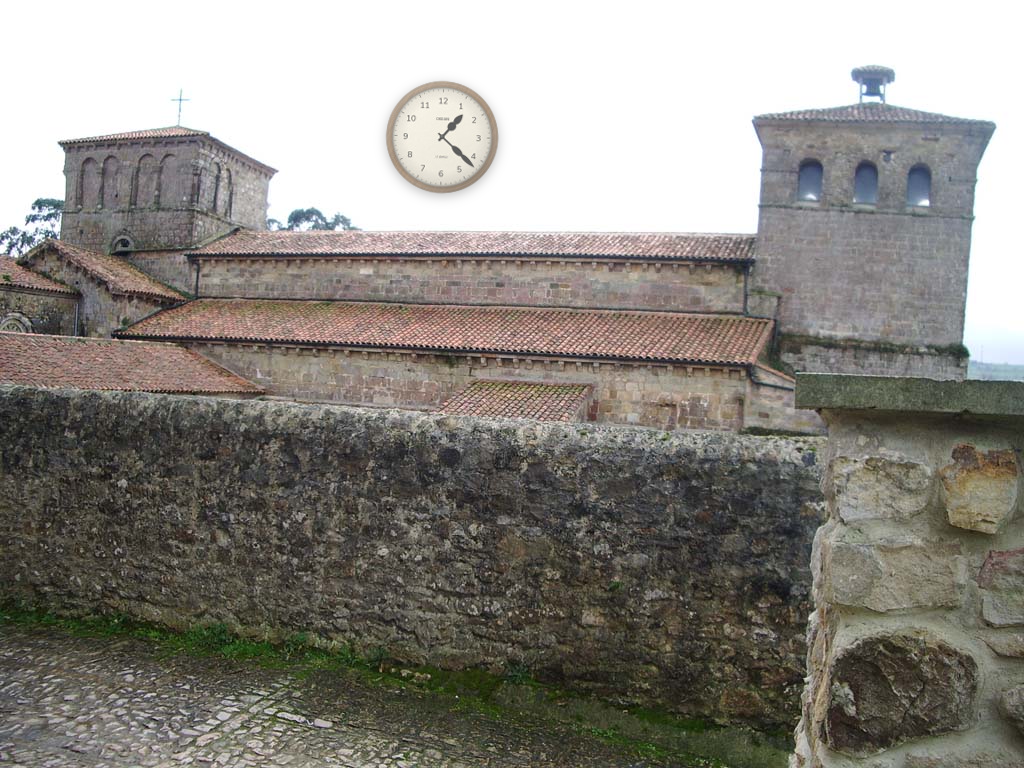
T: 1.22
